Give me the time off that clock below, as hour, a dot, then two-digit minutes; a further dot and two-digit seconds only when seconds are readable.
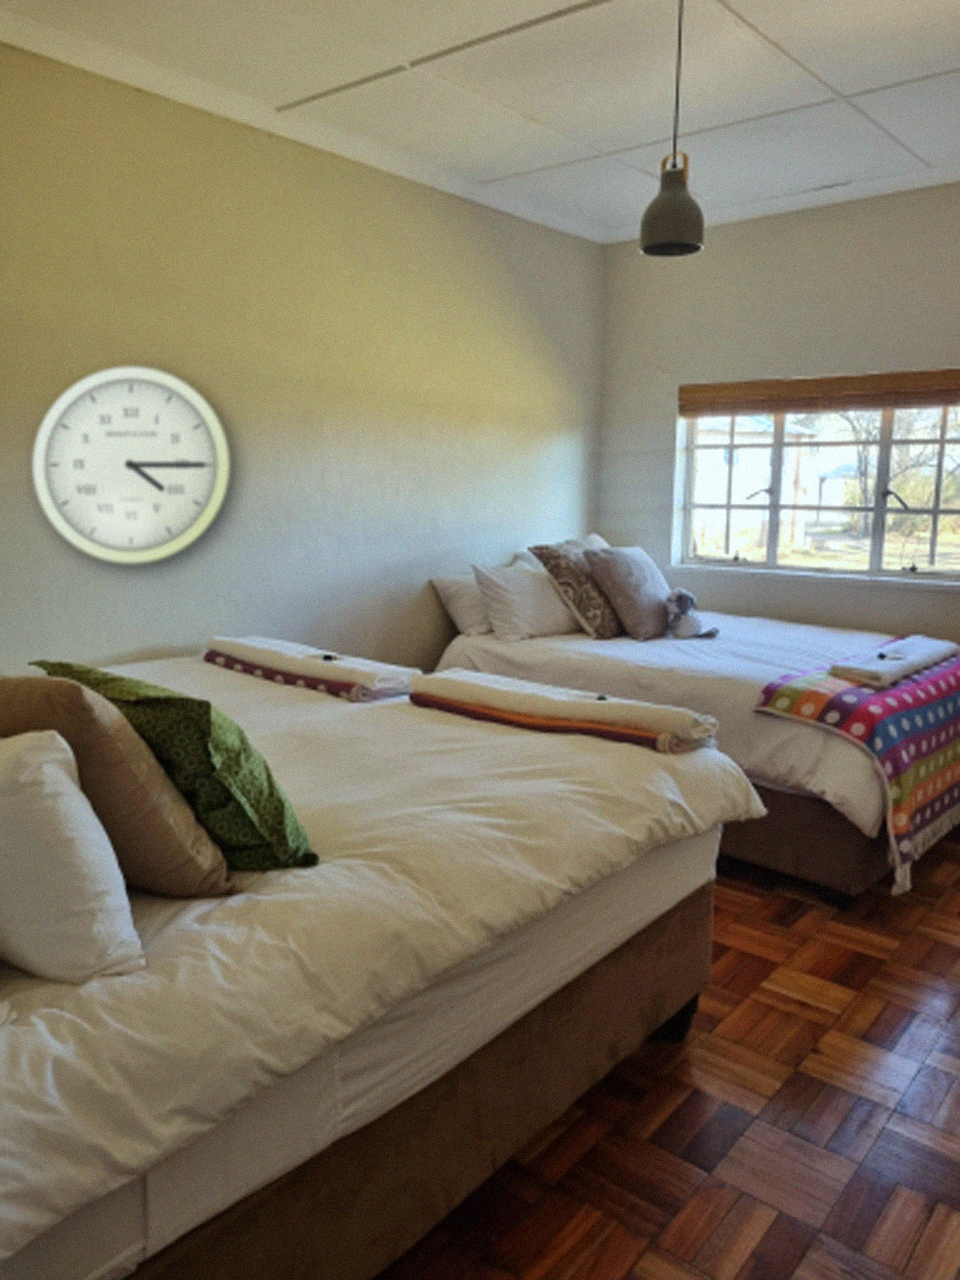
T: 4.15
